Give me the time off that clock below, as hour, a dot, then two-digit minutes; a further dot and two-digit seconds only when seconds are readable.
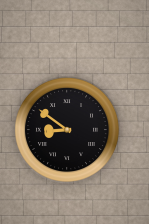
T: 8.51
